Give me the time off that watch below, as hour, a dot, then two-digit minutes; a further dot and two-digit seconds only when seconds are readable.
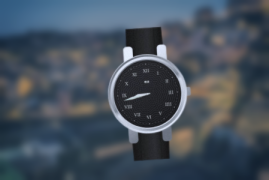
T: 8.43
